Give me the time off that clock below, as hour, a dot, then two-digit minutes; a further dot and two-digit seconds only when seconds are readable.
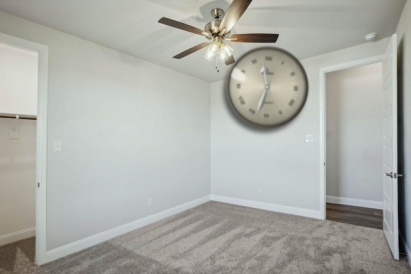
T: 11.33
